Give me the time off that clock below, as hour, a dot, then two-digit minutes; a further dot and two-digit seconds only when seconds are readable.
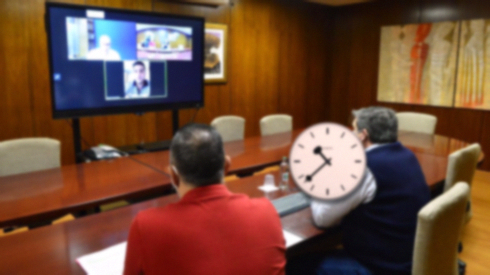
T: 10.38
